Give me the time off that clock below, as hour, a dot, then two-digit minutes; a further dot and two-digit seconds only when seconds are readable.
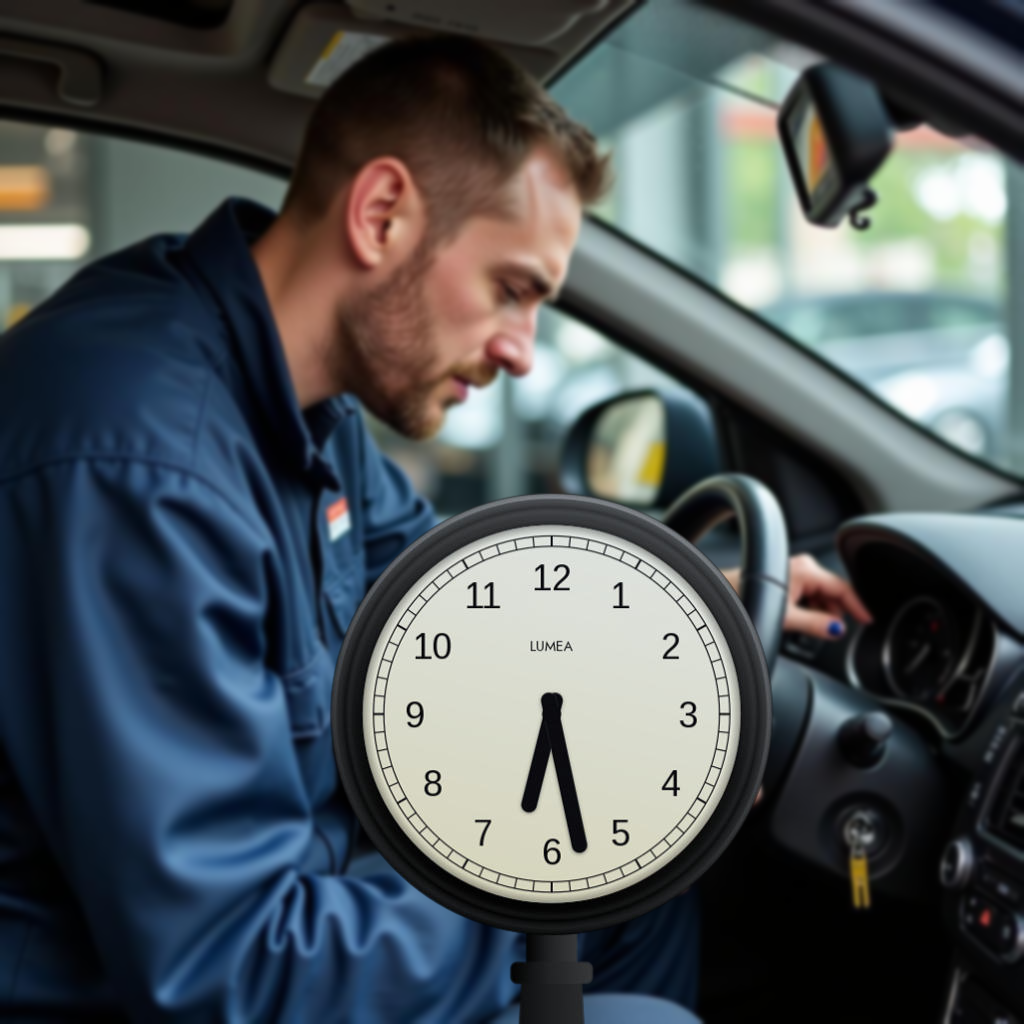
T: 6.28
